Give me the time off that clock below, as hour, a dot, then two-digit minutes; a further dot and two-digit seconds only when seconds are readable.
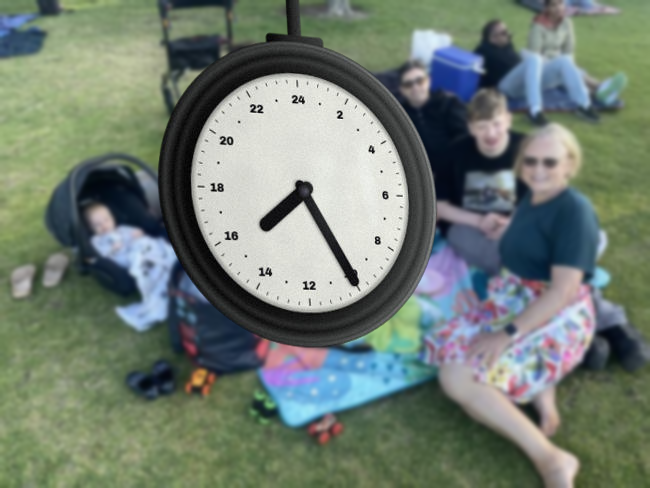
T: 15.25
